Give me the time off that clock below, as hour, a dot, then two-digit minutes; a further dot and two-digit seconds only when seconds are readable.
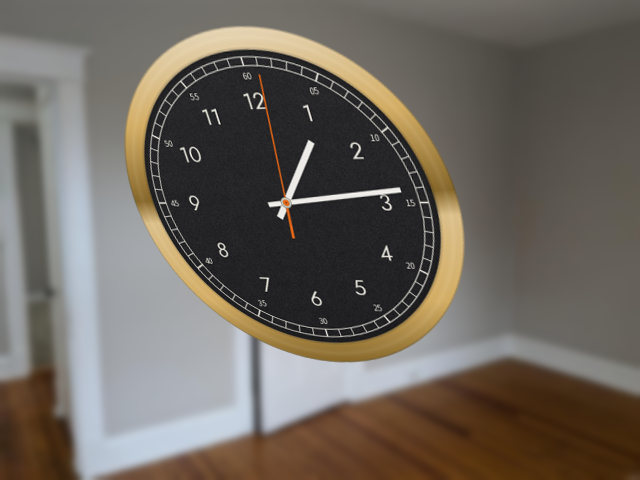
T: 1.14.01
